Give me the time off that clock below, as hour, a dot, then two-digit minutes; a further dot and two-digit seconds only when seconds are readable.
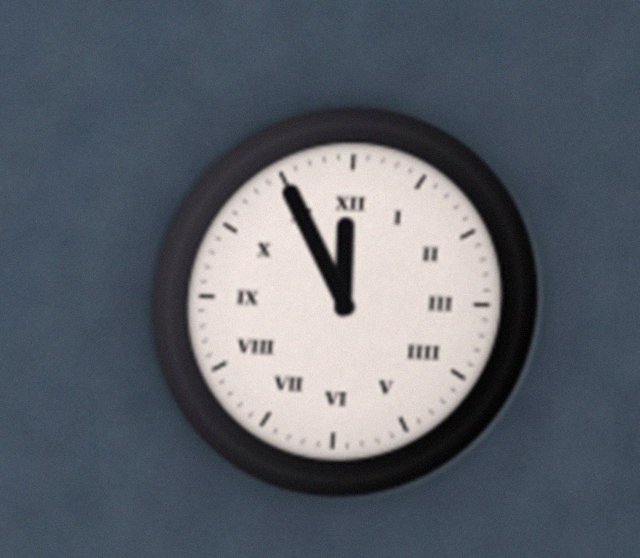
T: 11.55
